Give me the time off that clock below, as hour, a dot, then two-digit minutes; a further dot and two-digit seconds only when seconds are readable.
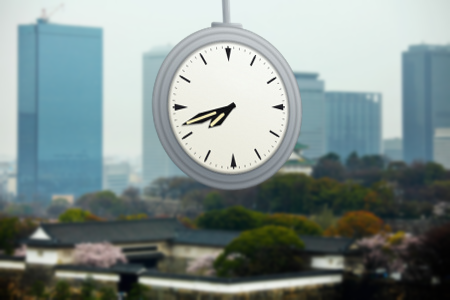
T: 7.42
